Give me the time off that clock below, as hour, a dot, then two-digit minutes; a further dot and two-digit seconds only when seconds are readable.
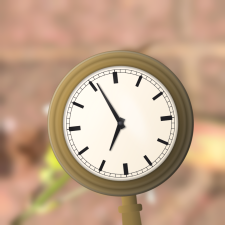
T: 6.56
